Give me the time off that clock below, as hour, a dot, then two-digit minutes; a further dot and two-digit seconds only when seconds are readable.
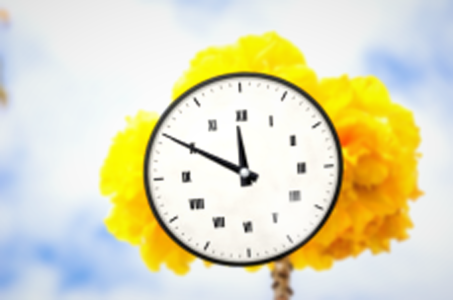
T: 11.50
